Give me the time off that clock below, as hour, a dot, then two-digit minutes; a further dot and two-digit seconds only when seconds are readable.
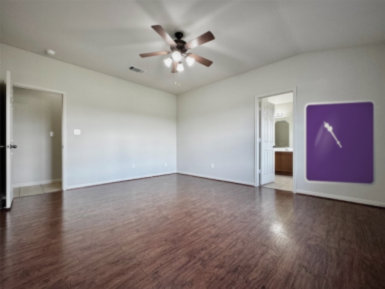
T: 10.54
